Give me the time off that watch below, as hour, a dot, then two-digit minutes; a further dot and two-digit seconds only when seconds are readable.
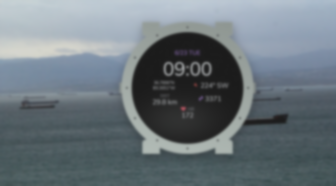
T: 9.00
